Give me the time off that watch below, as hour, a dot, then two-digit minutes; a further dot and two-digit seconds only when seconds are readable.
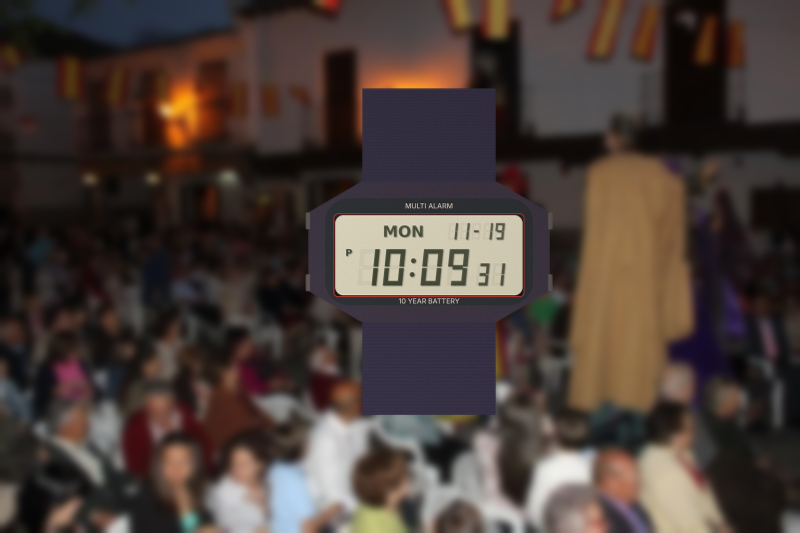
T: 10.09.31
